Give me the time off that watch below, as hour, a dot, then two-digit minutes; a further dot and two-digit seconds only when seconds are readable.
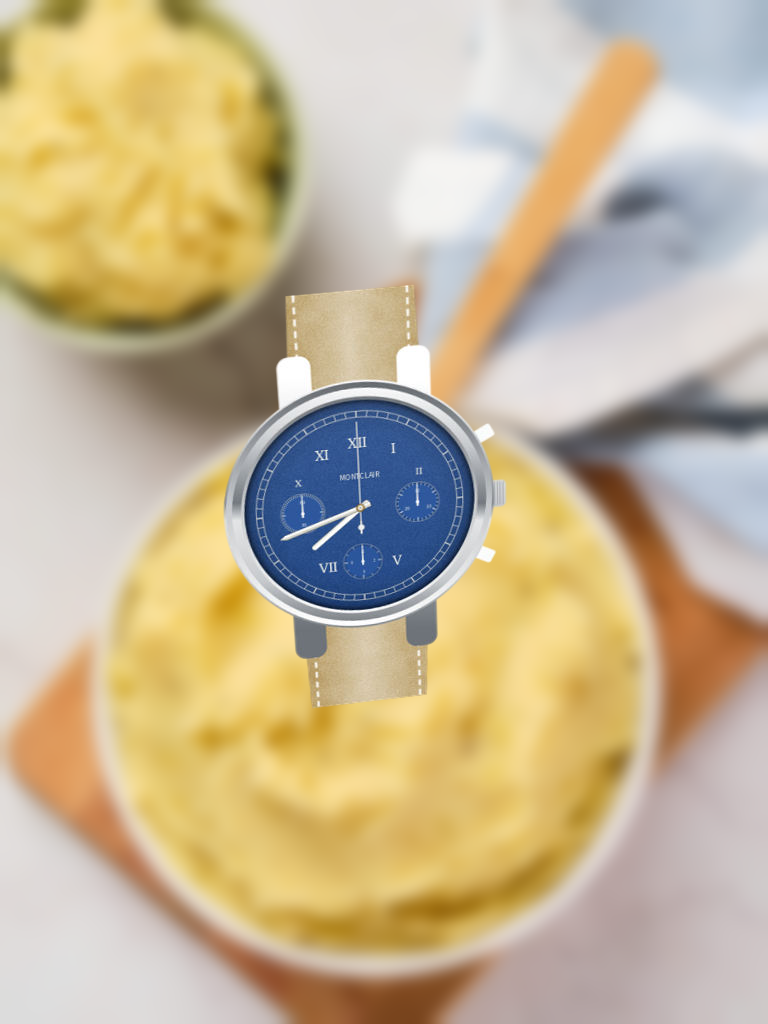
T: 7.42
